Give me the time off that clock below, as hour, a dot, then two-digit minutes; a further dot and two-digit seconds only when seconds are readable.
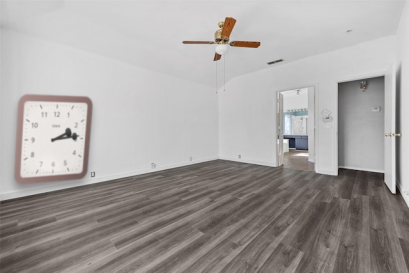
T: 2.14
